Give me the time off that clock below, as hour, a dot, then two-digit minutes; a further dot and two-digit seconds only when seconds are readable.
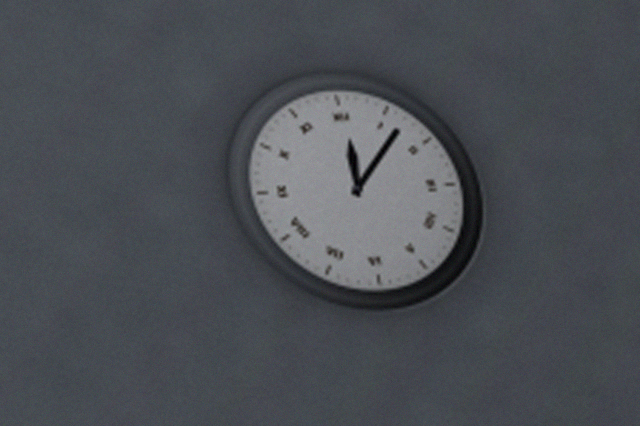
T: 12.07
